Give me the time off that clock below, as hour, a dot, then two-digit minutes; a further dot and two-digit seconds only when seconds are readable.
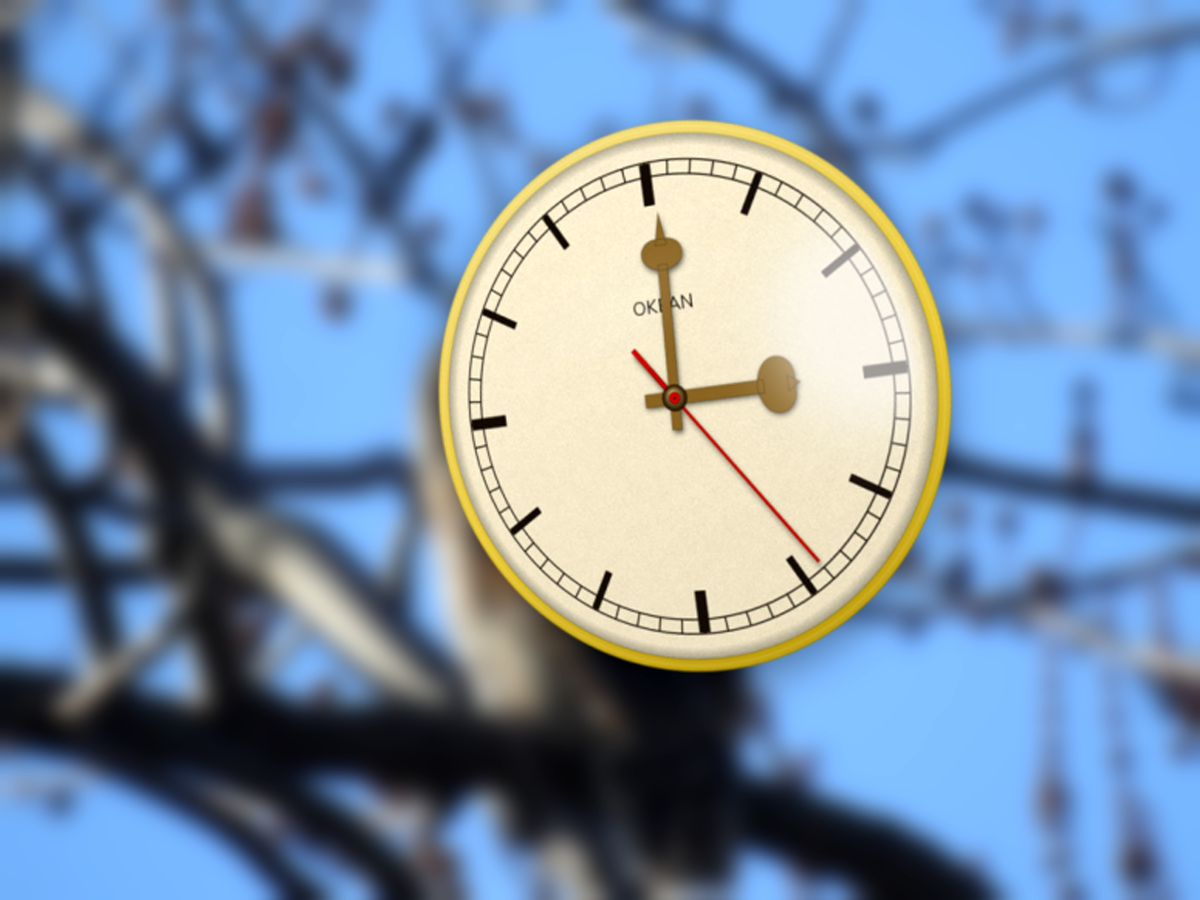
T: 3.00.24
